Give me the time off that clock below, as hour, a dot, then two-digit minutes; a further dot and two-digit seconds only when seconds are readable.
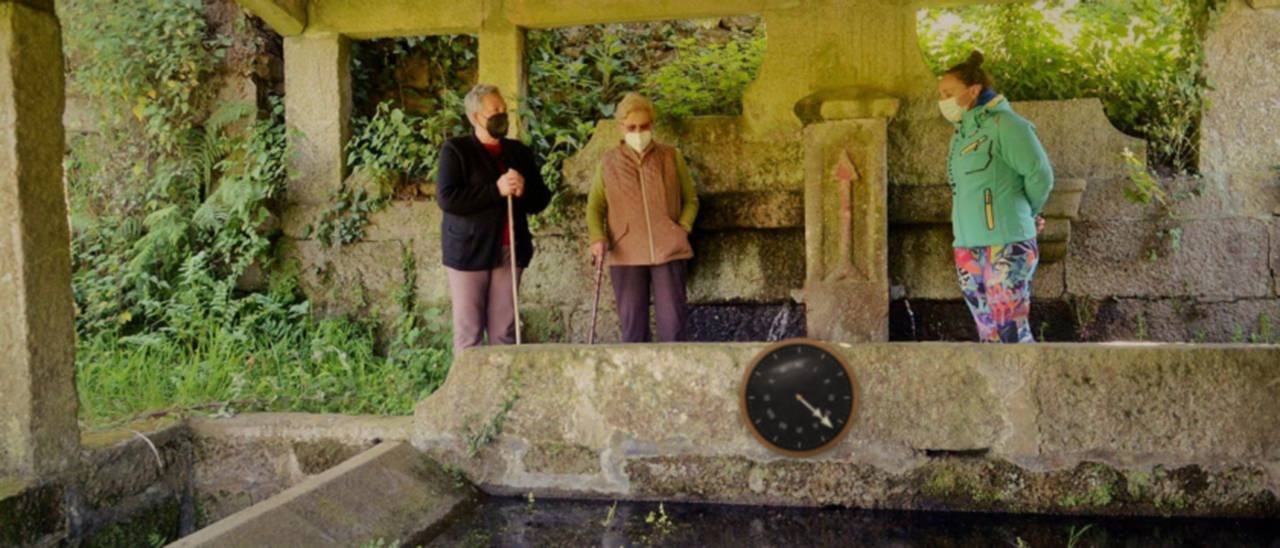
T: 4.22
